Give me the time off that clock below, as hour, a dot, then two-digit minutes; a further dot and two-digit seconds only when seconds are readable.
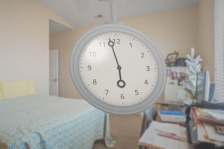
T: 5.58
